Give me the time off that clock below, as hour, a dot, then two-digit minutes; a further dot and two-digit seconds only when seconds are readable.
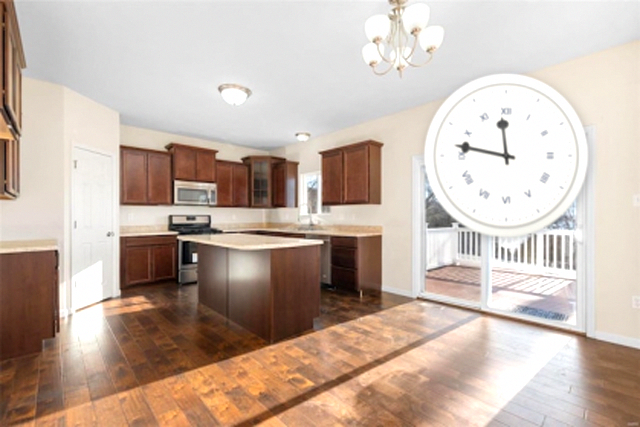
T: 11.47
